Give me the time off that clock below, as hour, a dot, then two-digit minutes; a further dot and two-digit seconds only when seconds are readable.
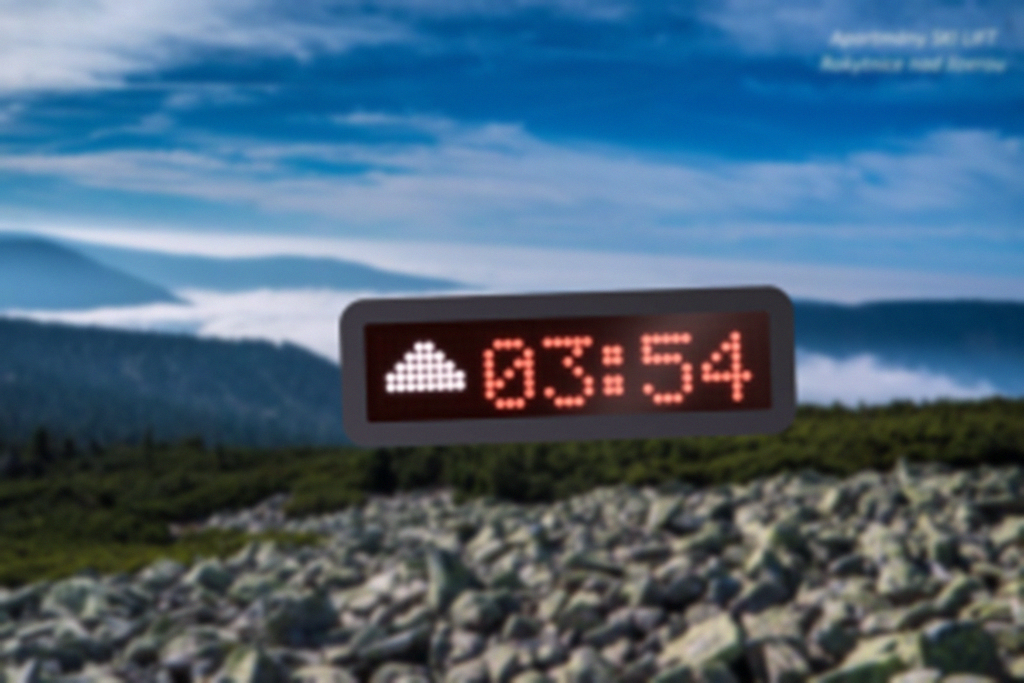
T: 3.54
